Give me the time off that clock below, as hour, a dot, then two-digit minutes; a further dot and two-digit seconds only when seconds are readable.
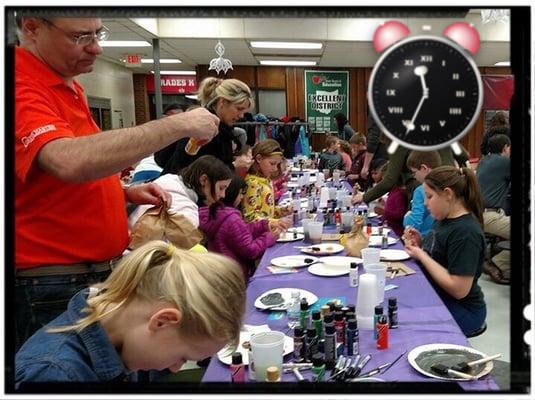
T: 11.34
